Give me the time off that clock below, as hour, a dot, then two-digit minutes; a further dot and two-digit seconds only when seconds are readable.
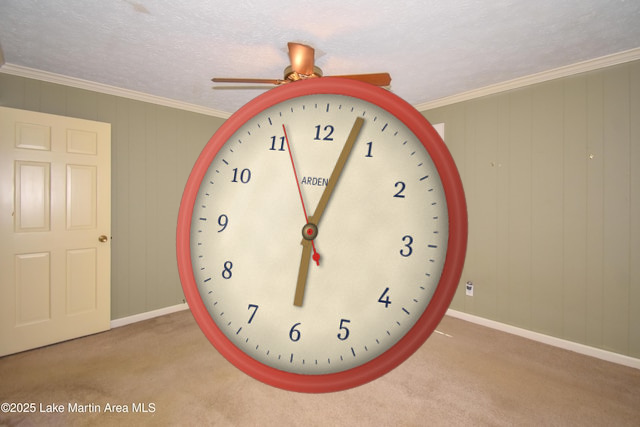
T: 6.02.56
